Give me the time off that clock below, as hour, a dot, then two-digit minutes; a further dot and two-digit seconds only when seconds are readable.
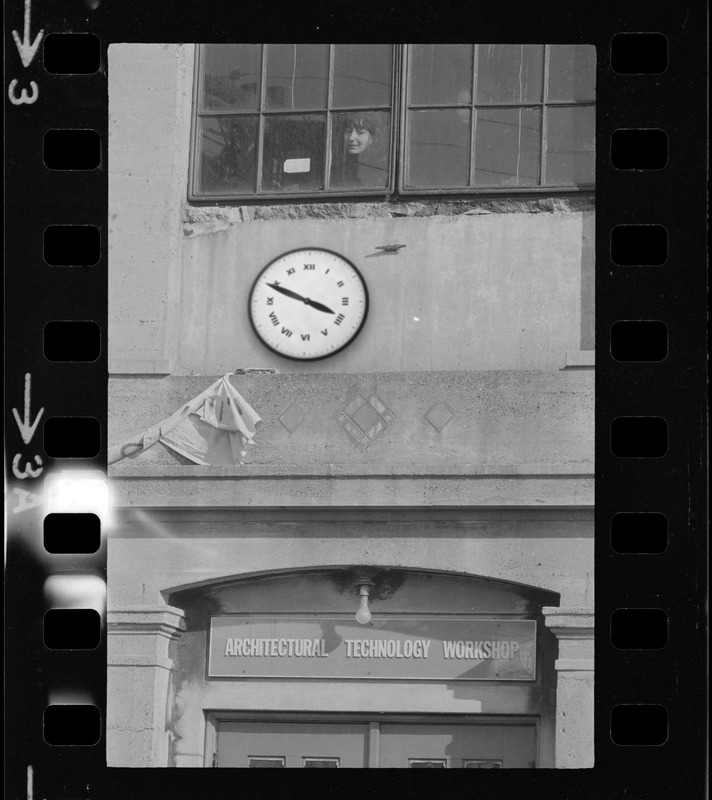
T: 3.49
